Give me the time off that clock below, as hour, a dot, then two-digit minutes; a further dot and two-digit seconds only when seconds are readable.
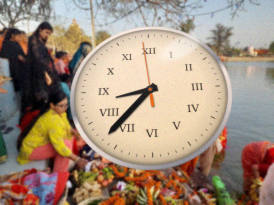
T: 8.36.59
